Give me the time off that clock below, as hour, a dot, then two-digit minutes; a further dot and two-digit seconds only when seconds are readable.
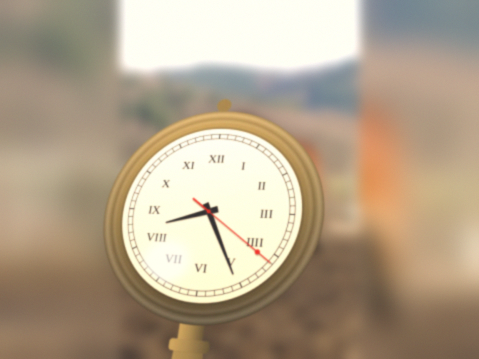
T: 8.25.21
